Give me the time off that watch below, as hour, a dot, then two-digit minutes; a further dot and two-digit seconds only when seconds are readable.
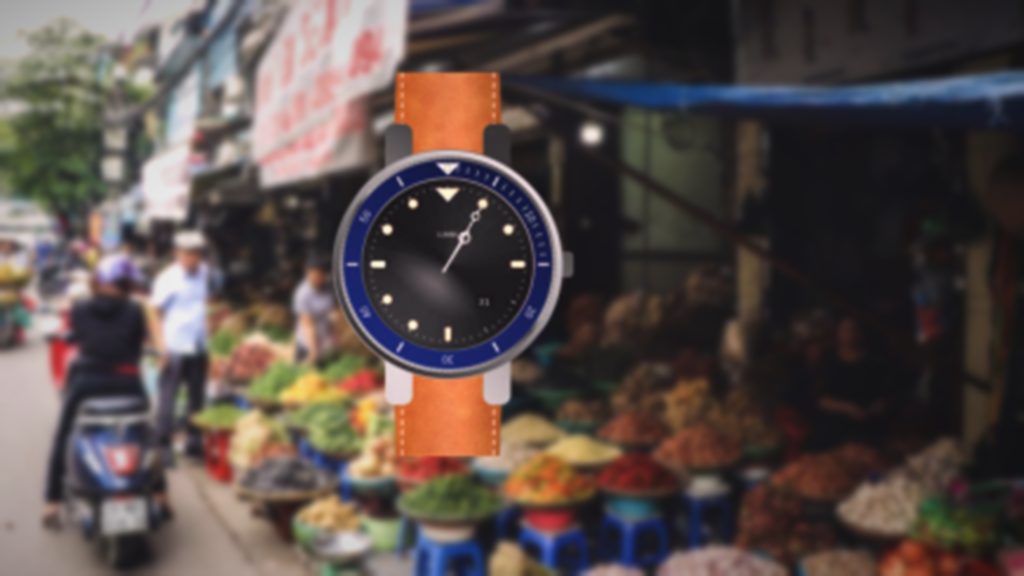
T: 1.05
